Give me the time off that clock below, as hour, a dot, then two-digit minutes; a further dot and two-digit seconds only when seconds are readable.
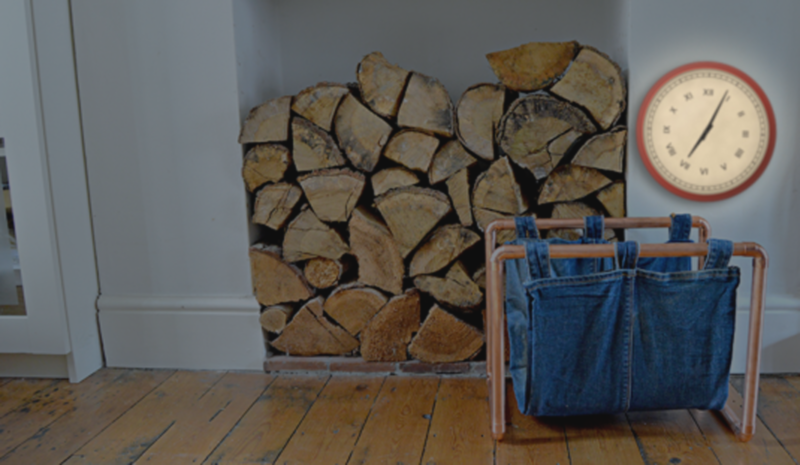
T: 7.04
